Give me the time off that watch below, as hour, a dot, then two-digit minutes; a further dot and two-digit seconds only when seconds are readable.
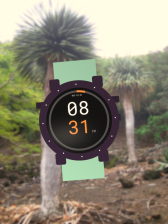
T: 8.31
